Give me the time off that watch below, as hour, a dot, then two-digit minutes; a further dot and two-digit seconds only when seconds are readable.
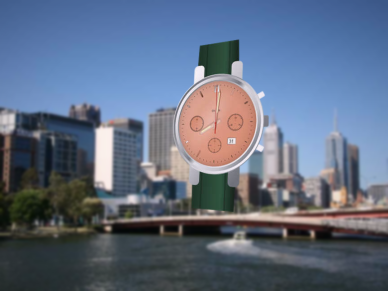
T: 8.01
